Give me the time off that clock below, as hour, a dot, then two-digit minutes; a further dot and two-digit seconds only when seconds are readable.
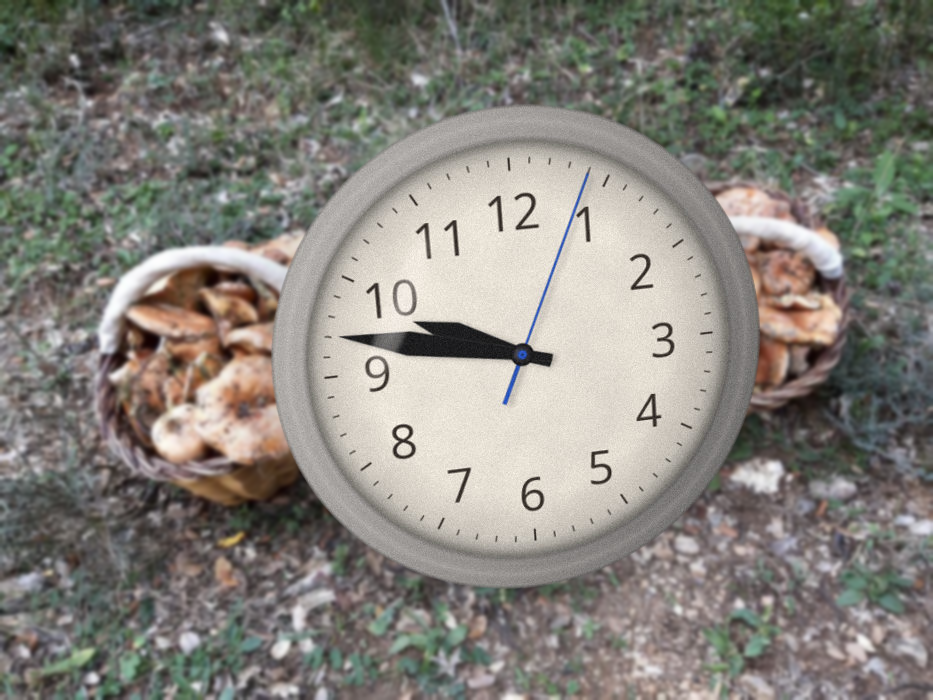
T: 9.47.04
